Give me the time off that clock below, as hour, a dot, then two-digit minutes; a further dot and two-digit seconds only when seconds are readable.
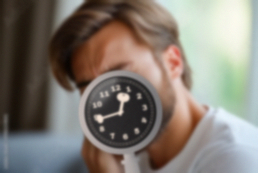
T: 12.44
